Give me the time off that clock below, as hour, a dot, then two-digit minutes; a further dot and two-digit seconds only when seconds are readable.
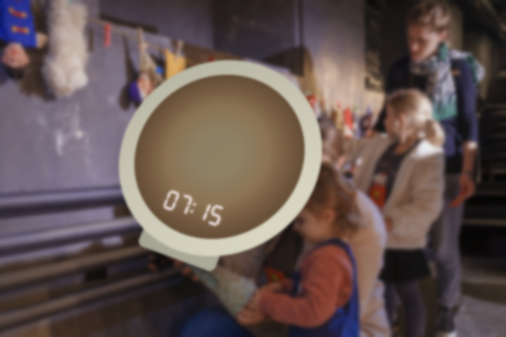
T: 7.15
